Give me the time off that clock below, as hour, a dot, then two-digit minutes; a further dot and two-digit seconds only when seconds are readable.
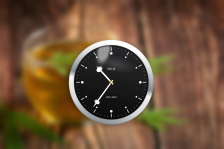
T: 10.36
